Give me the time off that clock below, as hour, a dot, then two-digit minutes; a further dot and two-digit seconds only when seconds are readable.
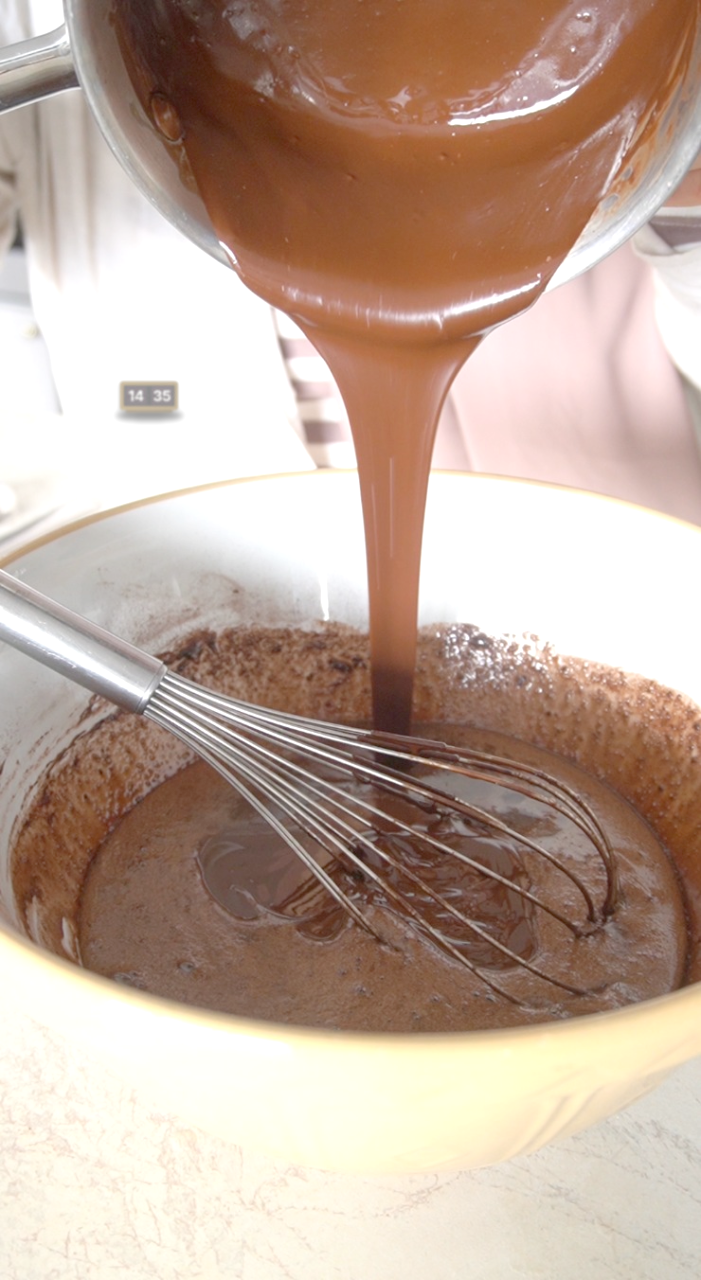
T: 14.35
